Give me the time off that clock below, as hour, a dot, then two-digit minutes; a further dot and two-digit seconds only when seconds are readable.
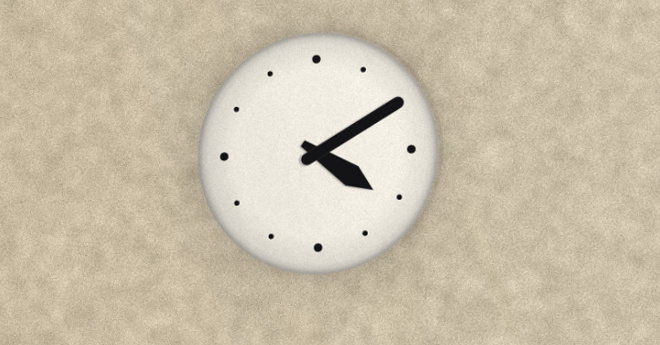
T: 4.10
